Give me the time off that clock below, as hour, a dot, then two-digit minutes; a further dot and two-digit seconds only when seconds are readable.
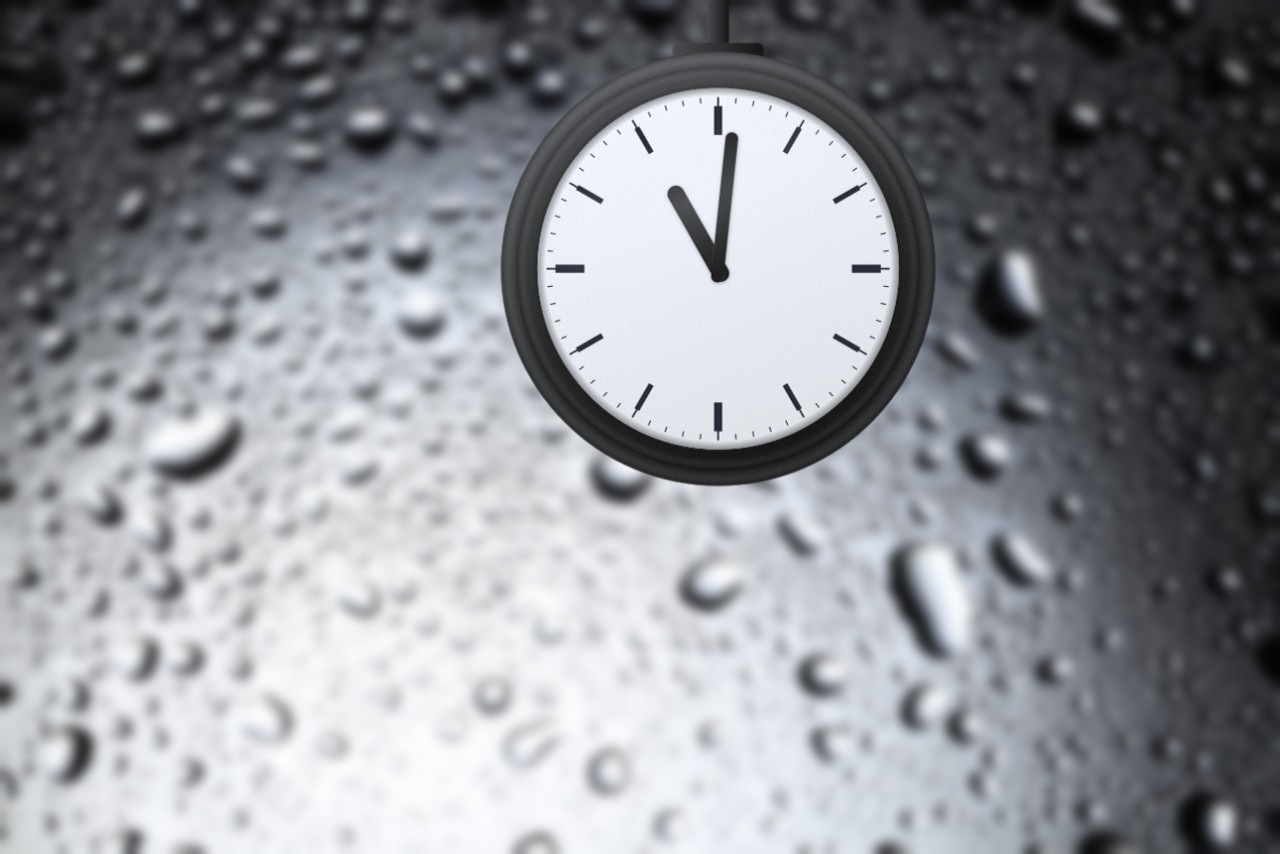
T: 11.01
